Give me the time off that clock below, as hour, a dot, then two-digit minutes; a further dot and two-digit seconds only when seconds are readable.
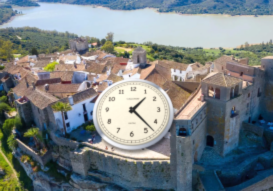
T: 1.23
